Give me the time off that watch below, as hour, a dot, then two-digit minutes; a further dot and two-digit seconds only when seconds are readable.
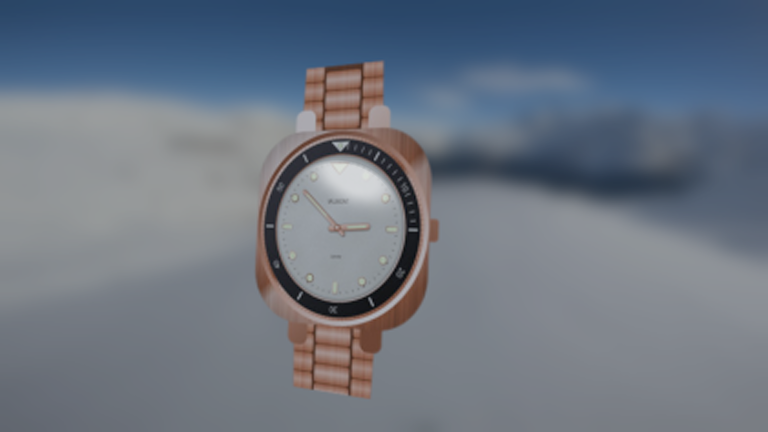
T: 2.52
